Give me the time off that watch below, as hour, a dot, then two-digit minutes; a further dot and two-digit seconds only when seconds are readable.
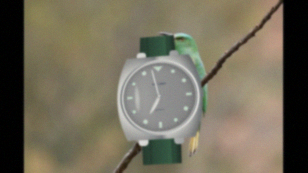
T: 6.58
